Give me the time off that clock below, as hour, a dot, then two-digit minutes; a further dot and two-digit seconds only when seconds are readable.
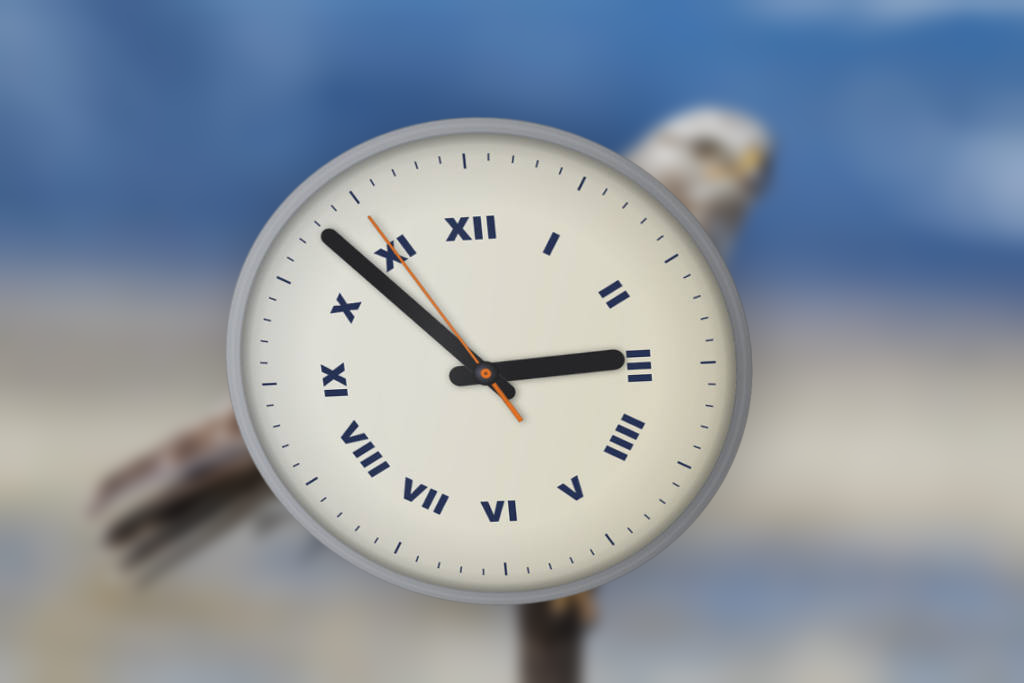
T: 2.52.55
